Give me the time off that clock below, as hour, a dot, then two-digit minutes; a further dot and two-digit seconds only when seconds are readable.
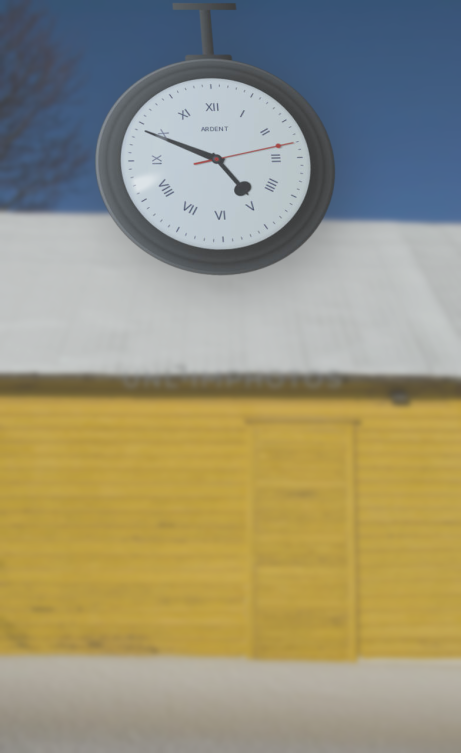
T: 4.49.13
